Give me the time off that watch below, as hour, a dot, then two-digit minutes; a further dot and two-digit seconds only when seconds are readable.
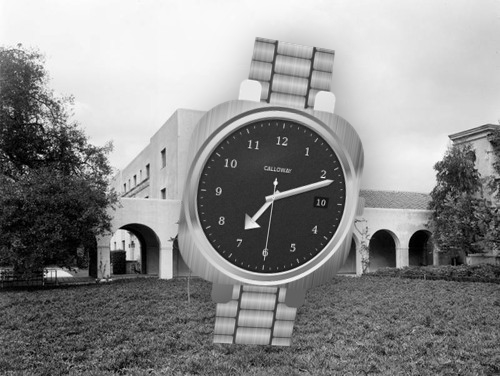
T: 7.11.30
